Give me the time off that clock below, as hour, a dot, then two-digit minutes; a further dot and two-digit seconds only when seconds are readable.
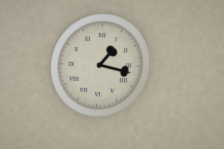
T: 1.17
